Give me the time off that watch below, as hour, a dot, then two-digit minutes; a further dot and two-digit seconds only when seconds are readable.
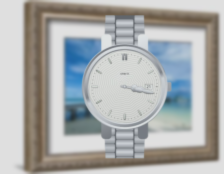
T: 3.17
